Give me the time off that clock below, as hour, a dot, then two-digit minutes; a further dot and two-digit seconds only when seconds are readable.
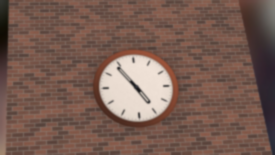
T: 4.54
